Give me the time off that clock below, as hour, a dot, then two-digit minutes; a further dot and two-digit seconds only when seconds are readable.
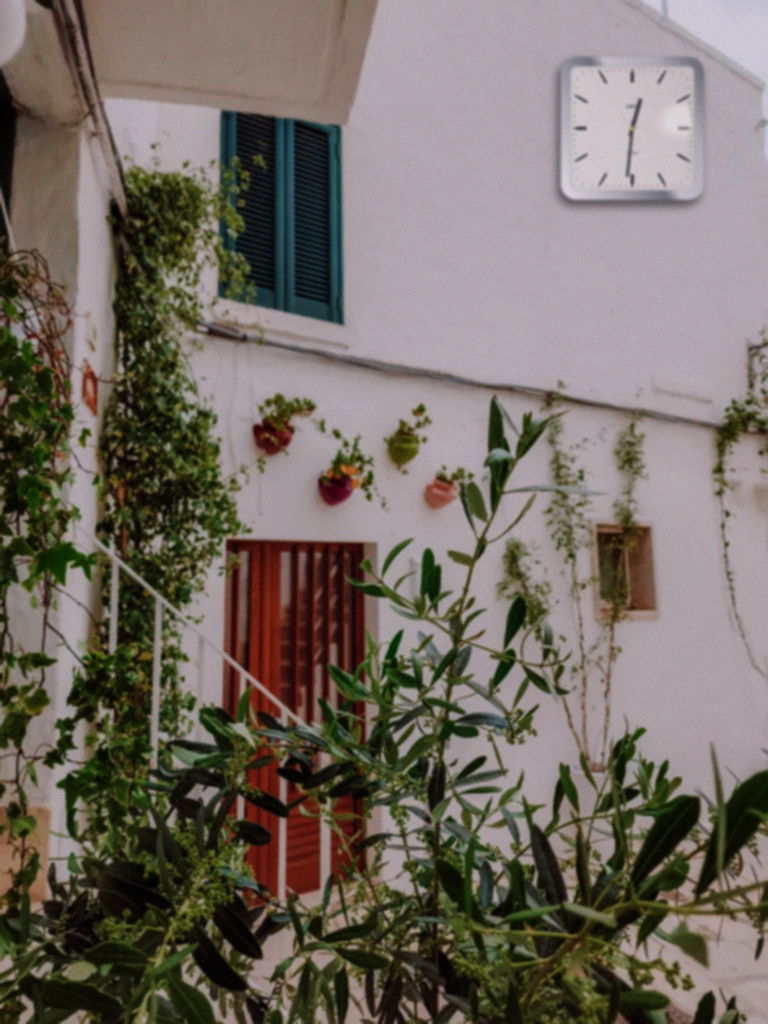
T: 12.31
